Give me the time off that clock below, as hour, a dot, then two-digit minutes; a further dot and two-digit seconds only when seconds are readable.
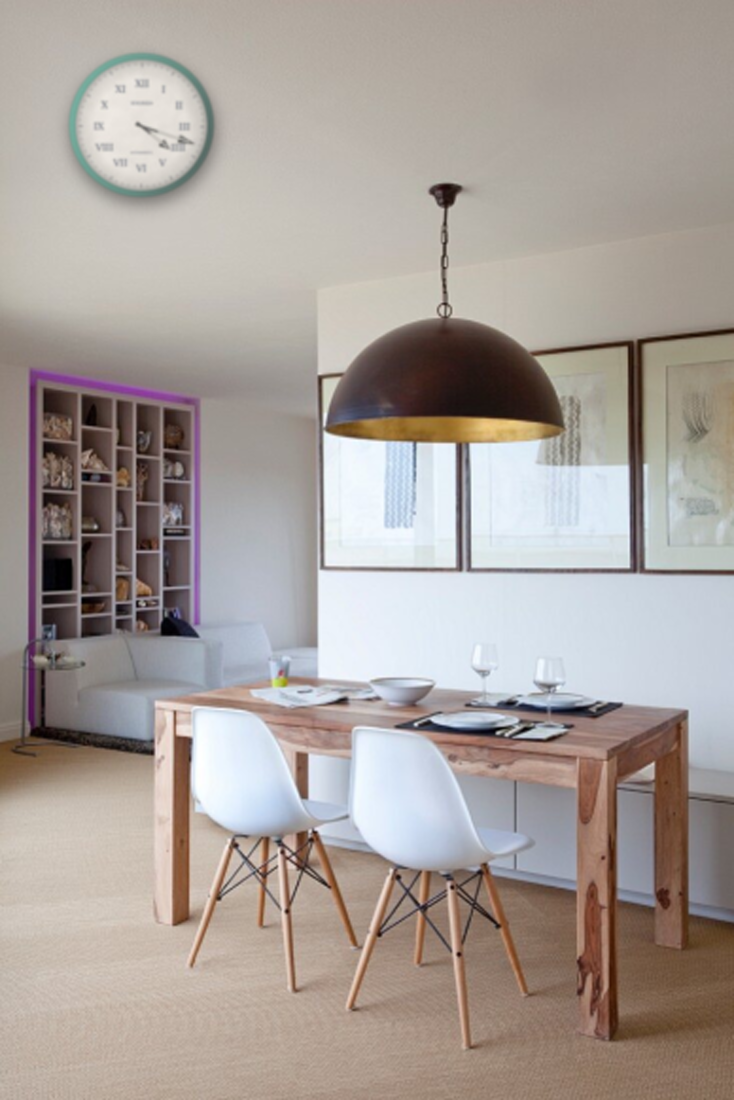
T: 4.18
